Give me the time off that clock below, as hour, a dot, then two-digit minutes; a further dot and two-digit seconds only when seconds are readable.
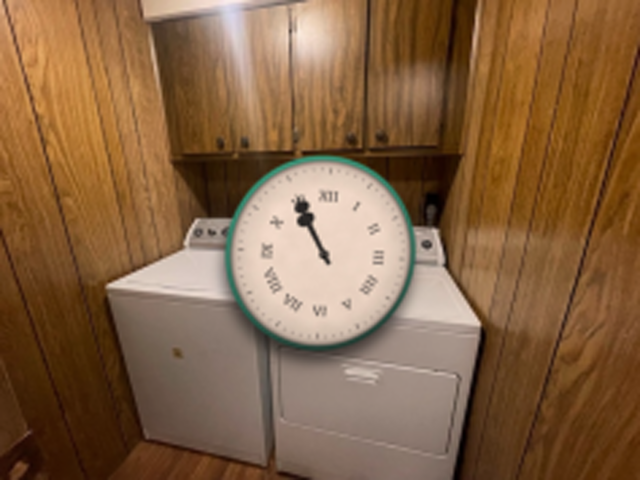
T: 10.55
